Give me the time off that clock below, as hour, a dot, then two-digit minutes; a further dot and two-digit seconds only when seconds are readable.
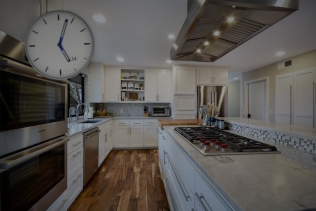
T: 5.03
